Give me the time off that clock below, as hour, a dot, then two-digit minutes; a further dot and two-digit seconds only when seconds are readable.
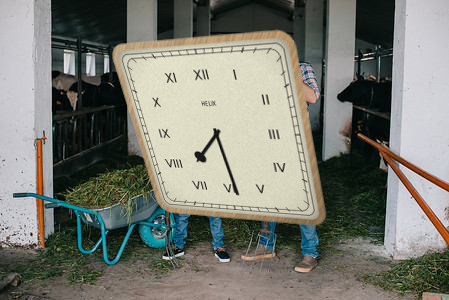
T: 7.29
